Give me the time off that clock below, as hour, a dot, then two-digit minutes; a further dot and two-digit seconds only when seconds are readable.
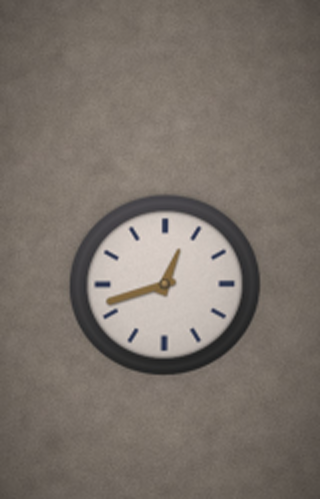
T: 12.42
